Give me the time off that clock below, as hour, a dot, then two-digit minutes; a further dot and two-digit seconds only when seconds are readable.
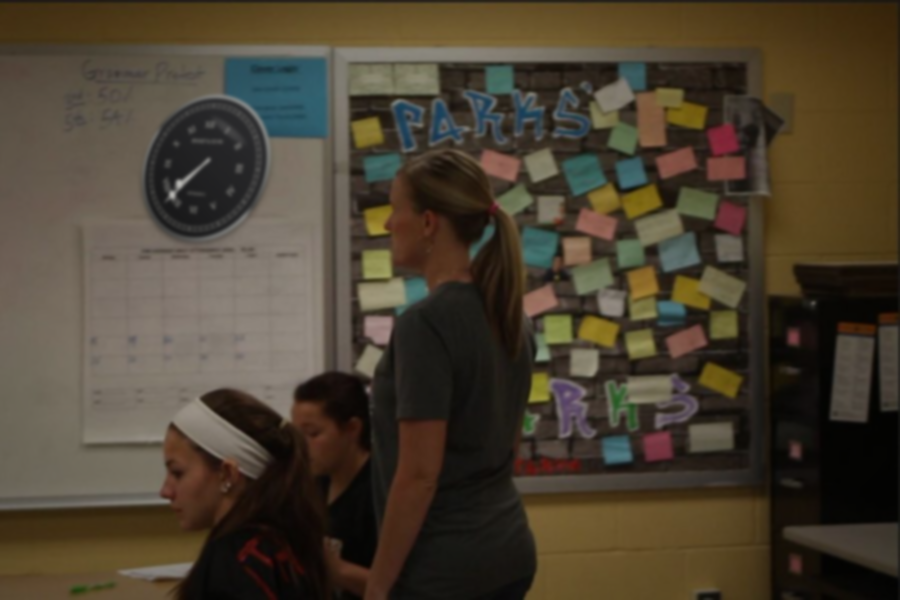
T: 7.37
